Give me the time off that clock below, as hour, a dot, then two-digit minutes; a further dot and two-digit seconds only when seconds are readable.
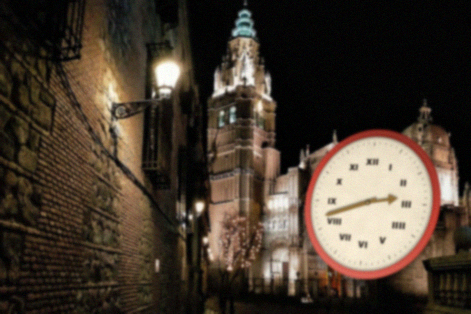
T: 2.42
